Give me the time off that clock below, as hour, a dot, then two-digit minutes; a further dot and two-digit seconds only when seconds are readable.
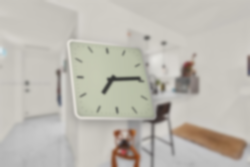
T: 7.14
